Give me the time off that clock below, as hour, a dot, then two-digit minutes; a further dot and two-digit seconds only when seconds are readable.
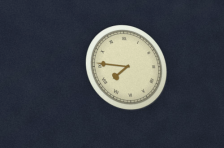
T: 7.46
